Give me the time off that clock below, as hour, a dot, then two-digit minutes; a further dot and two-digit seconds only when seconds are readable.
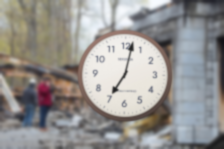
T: 7.02
